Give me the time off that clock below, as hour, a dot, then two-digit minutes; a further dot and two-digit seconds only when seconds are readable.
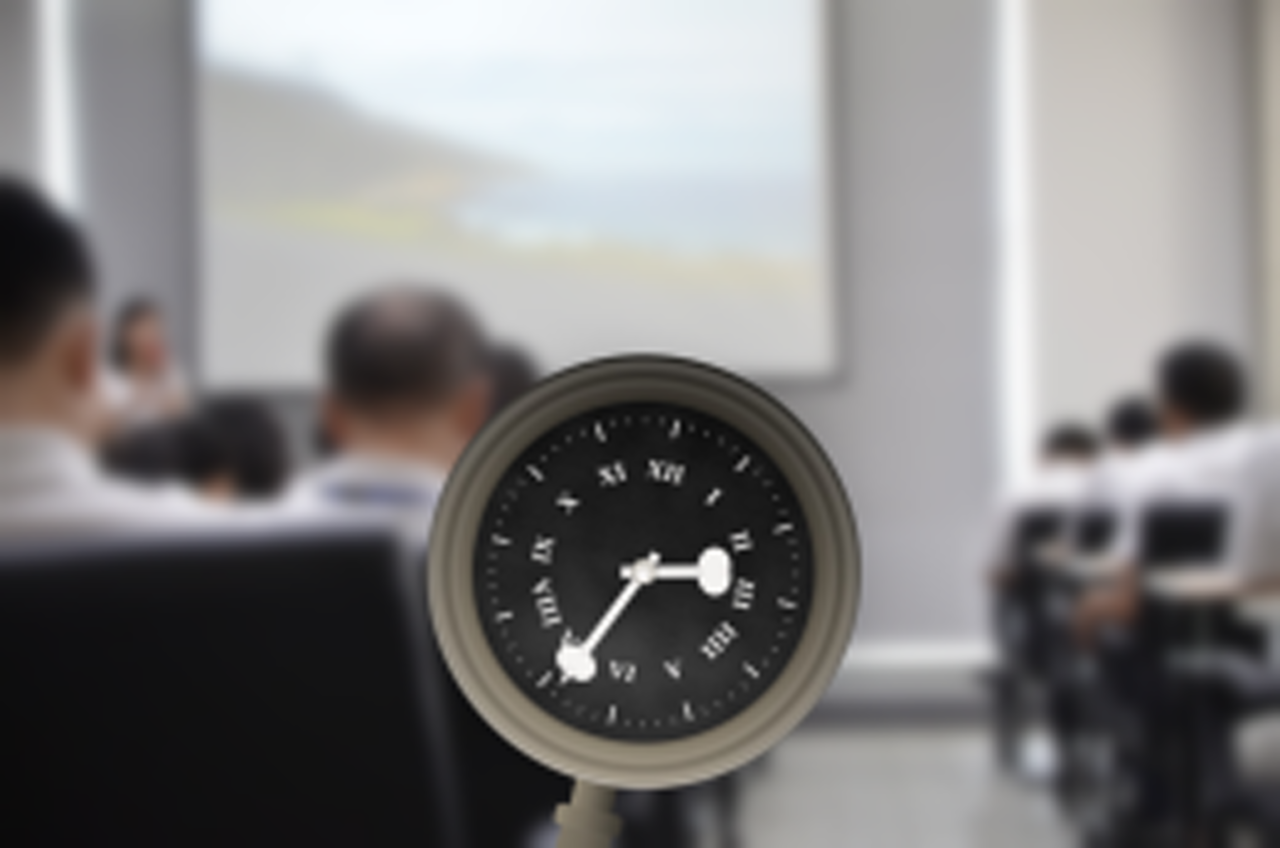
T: 2.34
